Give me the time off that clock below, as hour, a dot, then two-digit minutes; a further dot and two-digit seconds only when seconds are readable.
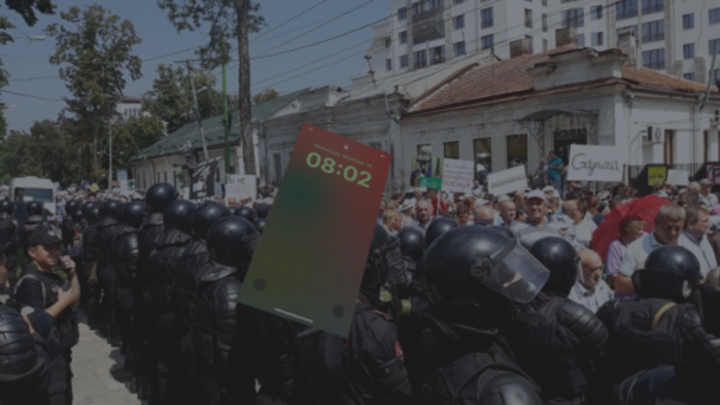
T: 8.02
